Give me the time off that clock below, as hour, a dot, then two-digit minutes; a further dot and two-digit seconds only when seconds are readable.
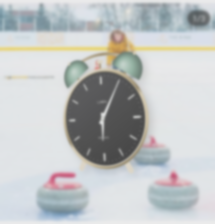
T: 6.05
